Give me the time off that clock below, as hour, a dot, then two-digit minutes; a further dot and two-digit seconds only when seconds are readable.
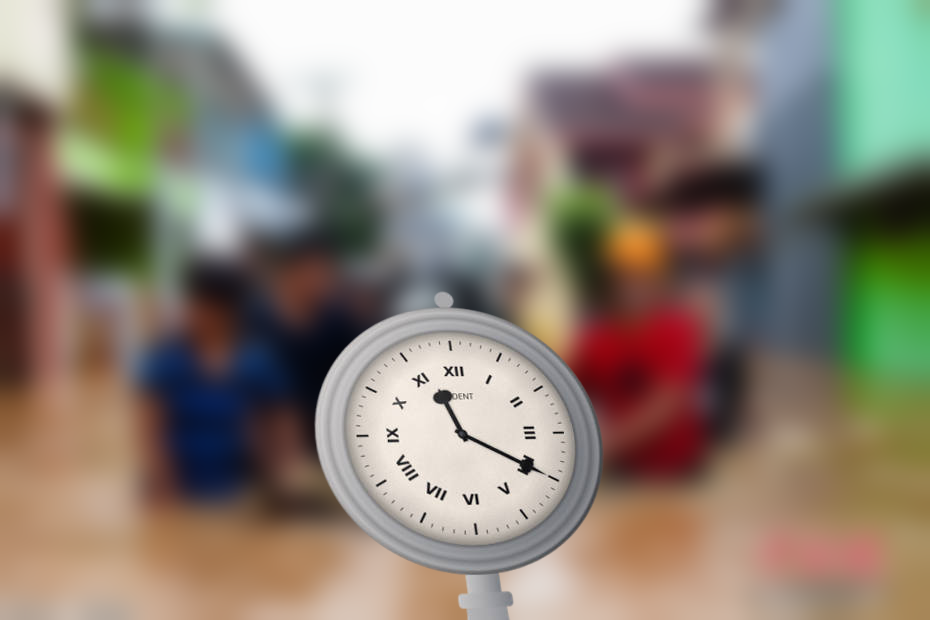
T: 11.20
